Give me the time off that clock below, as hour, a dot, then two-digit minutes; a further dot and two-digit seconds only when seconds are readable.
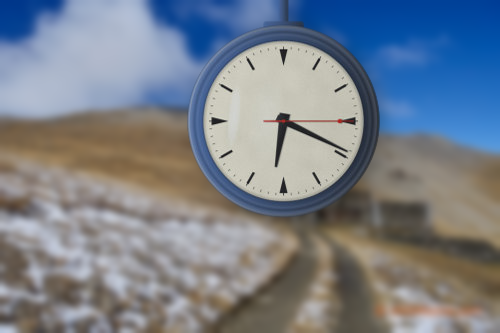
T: 6.19.15
